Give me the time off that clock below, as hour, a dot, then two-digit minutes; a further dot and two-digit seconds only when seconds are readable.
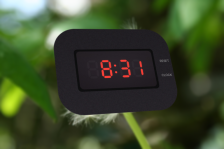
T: 8.31
